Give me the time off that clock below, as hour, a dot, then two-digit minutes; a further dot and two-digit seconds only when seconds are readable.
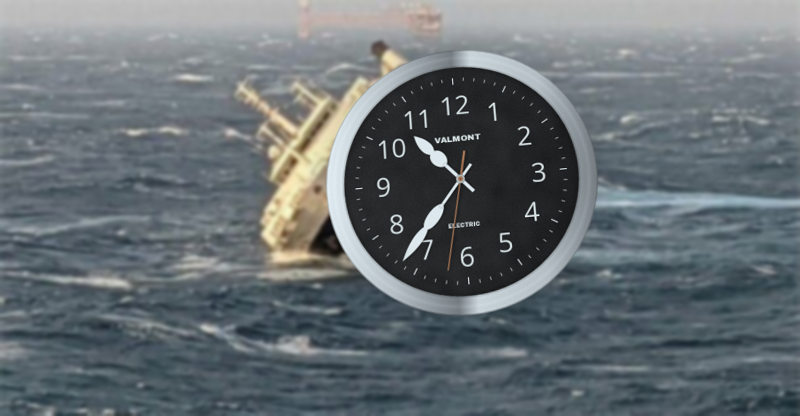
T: 10.36.32
